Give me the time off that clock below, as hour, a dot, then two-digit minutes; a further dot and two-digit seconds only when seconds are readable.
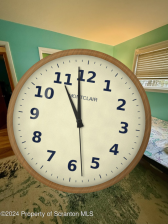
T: 10.58.28
